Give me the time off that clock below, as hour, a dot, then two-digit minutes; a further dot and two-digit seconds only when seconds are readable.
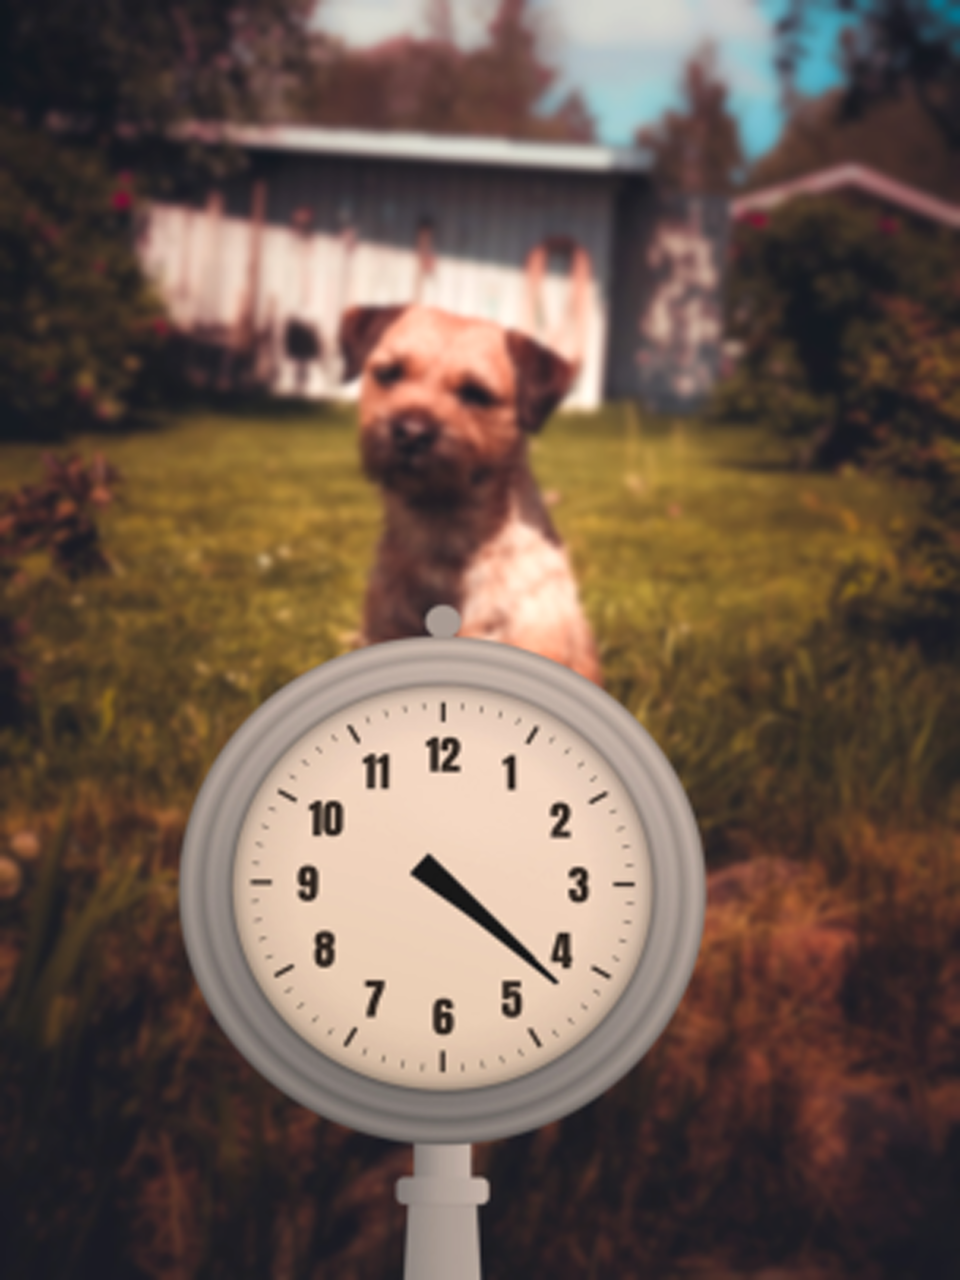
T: 4.22
